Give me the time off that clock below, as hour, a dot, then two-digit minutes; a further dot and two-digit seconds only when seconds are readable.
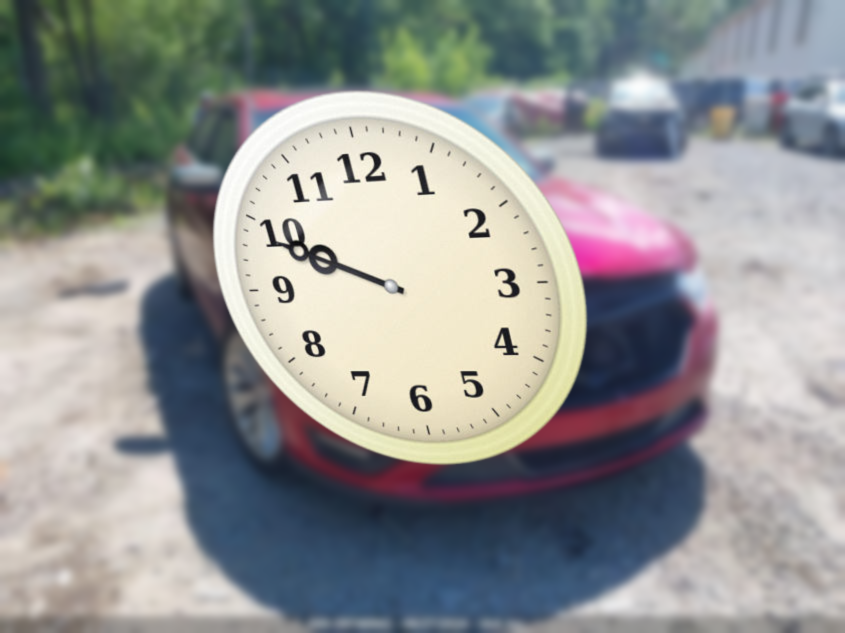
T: 9.49
